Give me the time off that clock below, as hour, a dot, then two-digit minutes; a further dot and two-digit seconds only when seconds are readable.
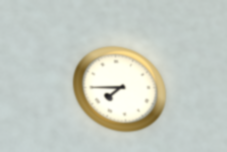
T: 7.45
